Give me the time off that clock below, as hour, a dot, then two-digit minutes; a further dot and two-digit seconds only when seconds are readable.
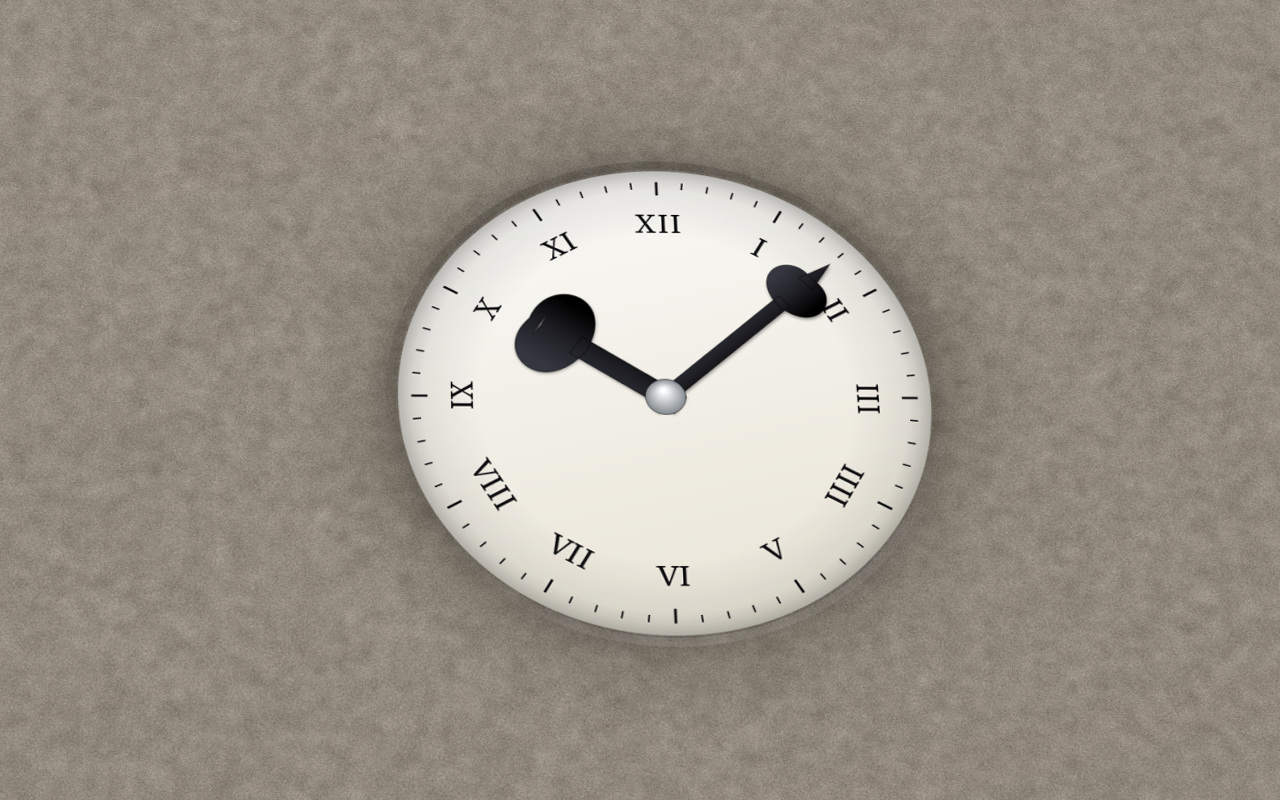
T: 10.08
